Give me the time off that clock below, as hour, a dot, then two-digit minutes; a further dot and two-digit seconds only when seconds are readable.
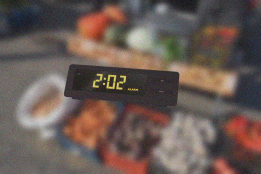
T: 2.02
